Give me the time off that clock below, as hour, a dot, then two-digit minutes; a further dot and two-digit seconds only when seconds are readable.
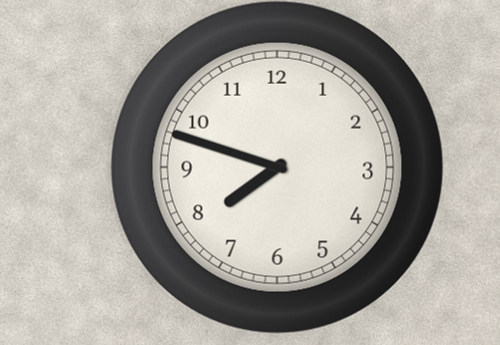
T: 7.48
